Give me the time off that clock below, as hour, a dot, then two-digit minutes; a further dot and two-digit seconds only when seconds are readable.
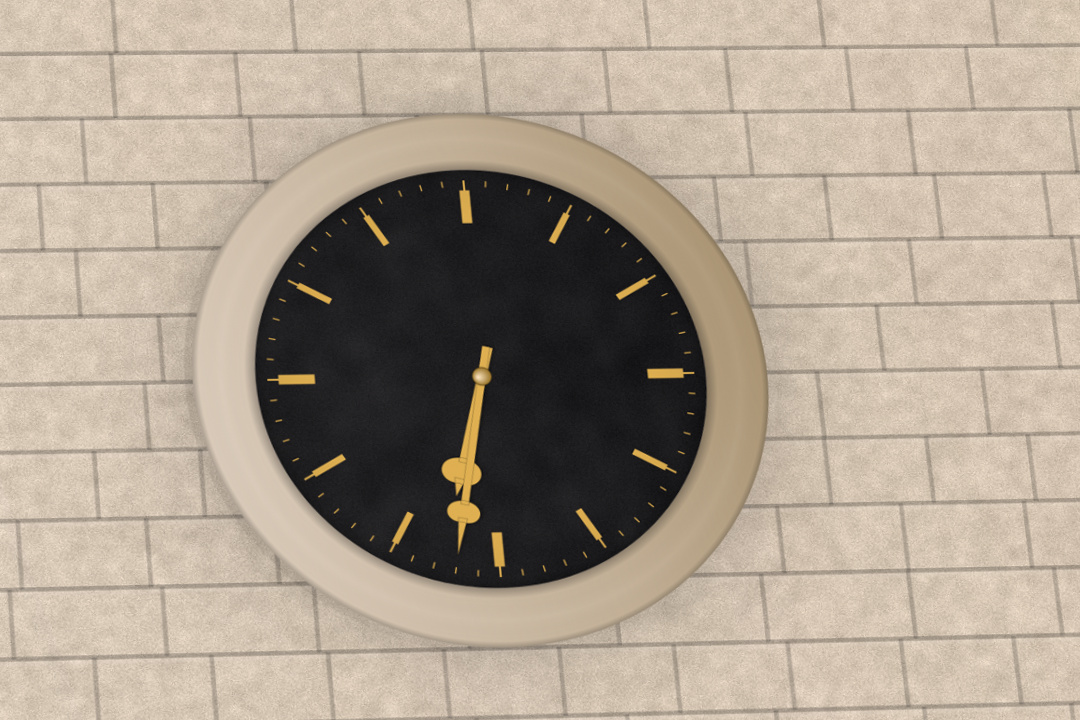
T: 6.32
